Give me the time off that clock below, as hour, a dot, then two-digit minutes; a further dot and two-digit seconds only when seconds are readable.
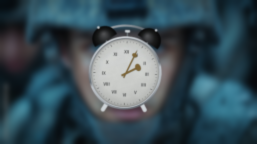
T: 2.04
